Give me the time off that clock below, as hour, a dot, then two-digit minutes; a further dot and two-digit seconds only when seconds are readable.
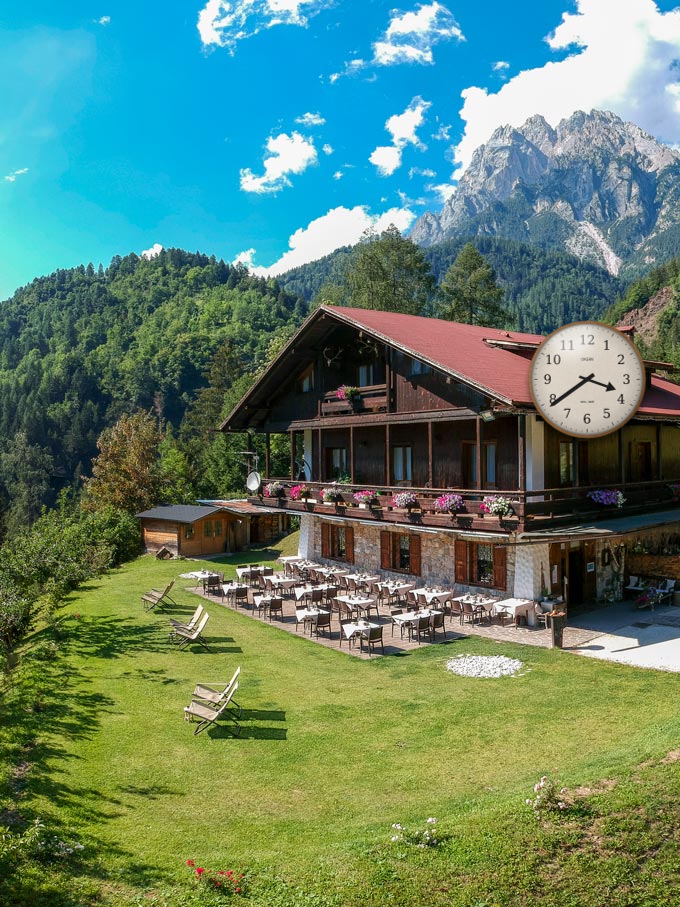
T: 3.39
